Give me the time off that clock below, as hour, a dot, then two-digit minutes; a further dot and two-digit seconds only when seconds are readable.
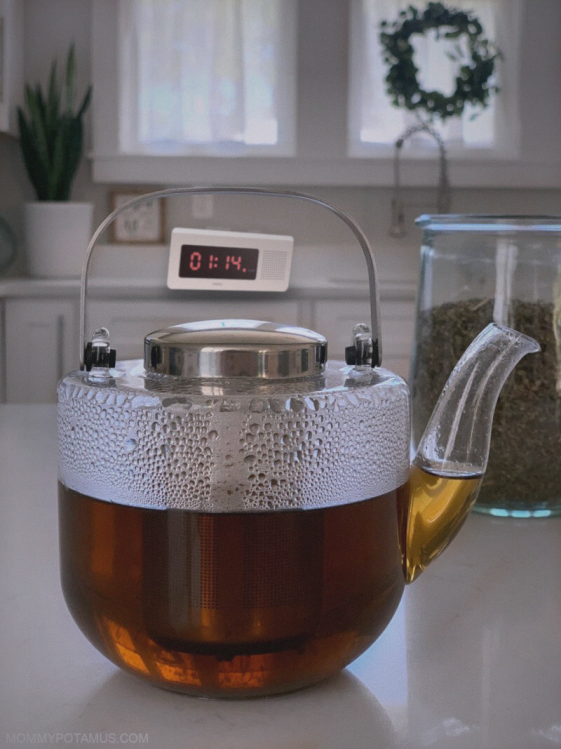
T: 1.14
